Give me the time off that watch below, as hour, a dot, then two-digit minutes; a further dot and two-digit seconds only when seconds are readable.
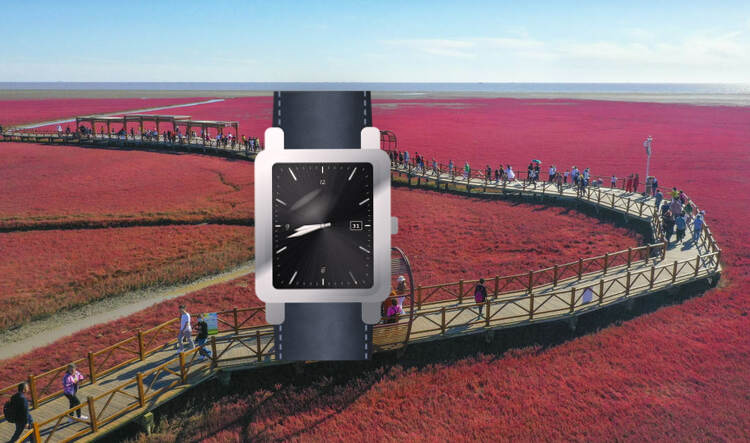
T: 8.42
